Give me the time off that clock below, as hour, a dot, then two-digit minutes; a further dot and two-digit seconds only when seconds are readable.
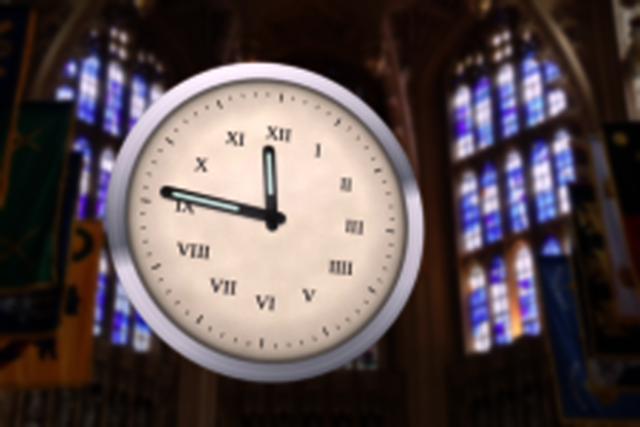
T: 11.46
